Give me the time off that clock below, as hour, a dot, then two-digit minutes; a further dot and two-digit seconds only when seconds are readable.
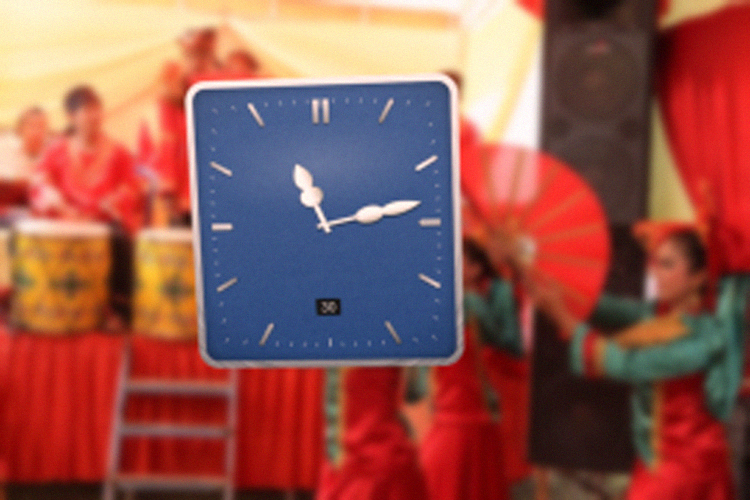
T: 11.13
